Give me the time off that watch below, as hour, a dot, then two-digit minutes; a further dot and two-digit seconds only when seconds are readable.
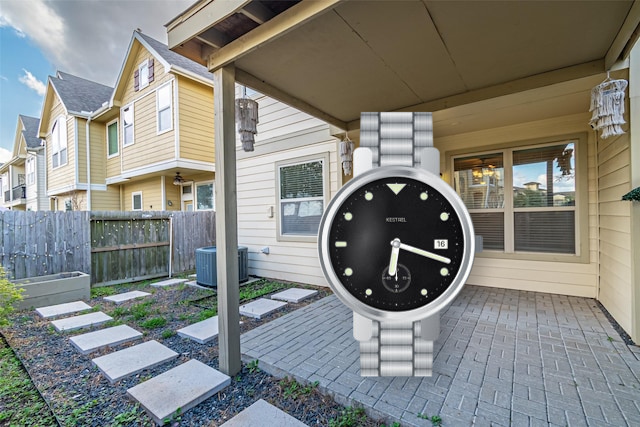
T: 6.18
